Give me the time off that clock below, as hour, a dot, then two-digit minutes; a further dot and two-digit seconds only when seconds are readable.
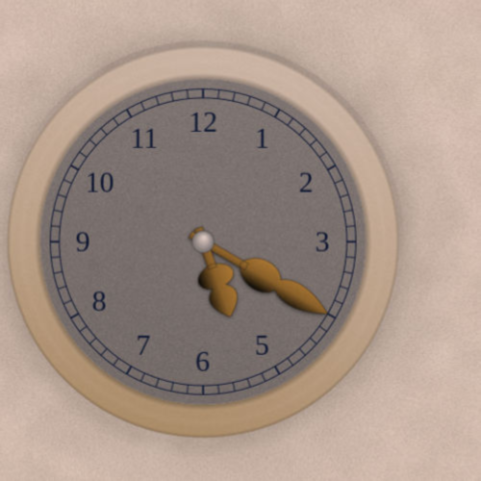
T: 5.20
